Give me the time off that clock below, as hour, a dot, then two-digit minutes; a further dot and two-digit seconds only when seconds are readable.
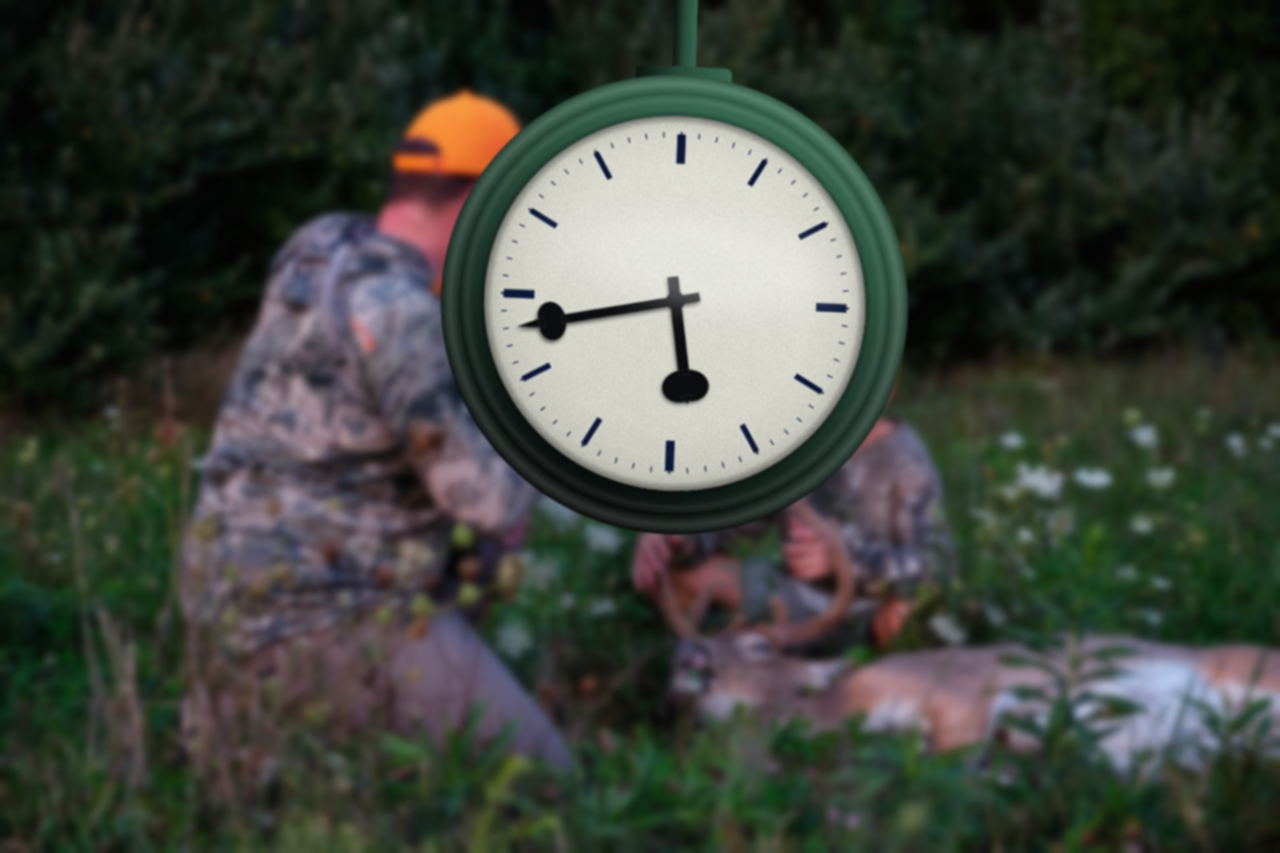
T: 5.43
